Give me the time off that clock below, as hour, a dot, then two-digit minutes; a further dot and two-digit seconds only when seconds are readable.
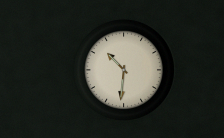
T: 10.31
